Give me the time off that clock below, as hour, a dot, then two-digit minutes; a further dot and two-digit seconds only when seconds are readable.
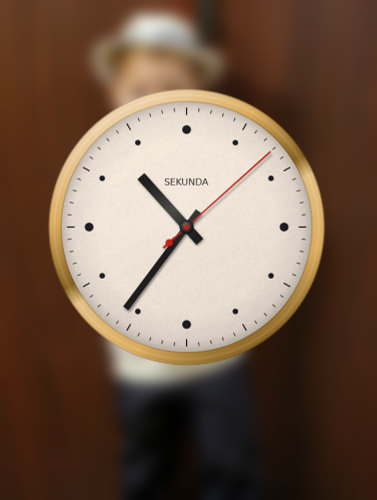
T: 10.36.08
